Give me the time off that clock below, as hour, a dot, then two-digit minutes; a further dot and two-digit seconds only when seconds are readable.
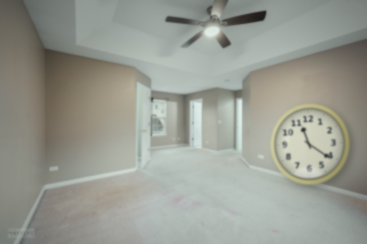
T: 11.21
